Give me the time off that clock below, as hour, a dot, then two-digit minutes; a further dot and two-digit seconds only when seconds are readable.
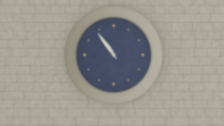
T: 10.54
